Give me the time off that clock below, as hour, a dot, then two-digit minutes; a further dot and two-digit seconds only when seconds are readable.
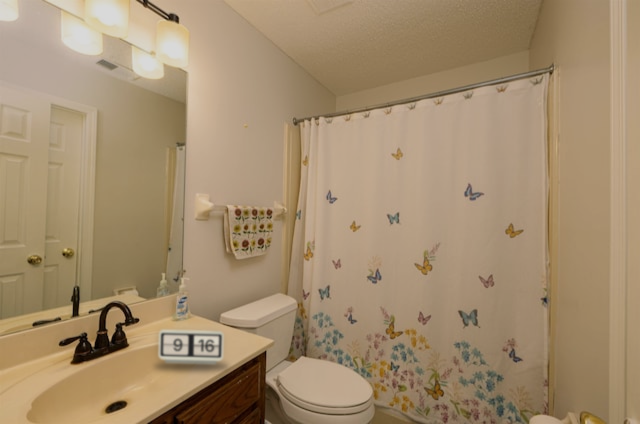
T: 9.16
